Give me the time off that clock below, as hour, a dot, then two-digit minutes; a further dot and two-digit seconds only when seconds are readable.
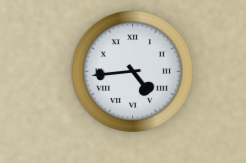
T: 4.44
